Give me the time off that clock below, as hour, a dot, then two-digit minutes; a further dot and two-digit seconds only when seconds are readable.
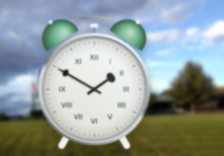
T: 1.50
